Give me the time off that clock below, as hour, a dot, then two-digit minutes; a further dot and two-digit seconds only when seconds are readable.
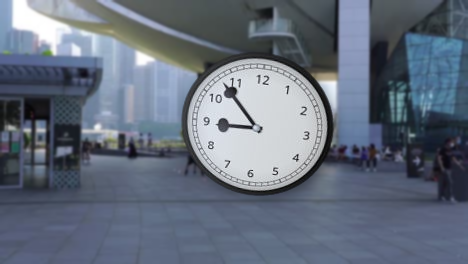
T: 8.53
